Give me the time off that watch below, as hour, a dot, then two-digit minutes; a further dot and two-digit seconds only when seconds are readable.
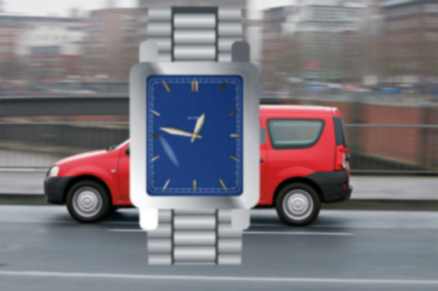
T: 12.47
